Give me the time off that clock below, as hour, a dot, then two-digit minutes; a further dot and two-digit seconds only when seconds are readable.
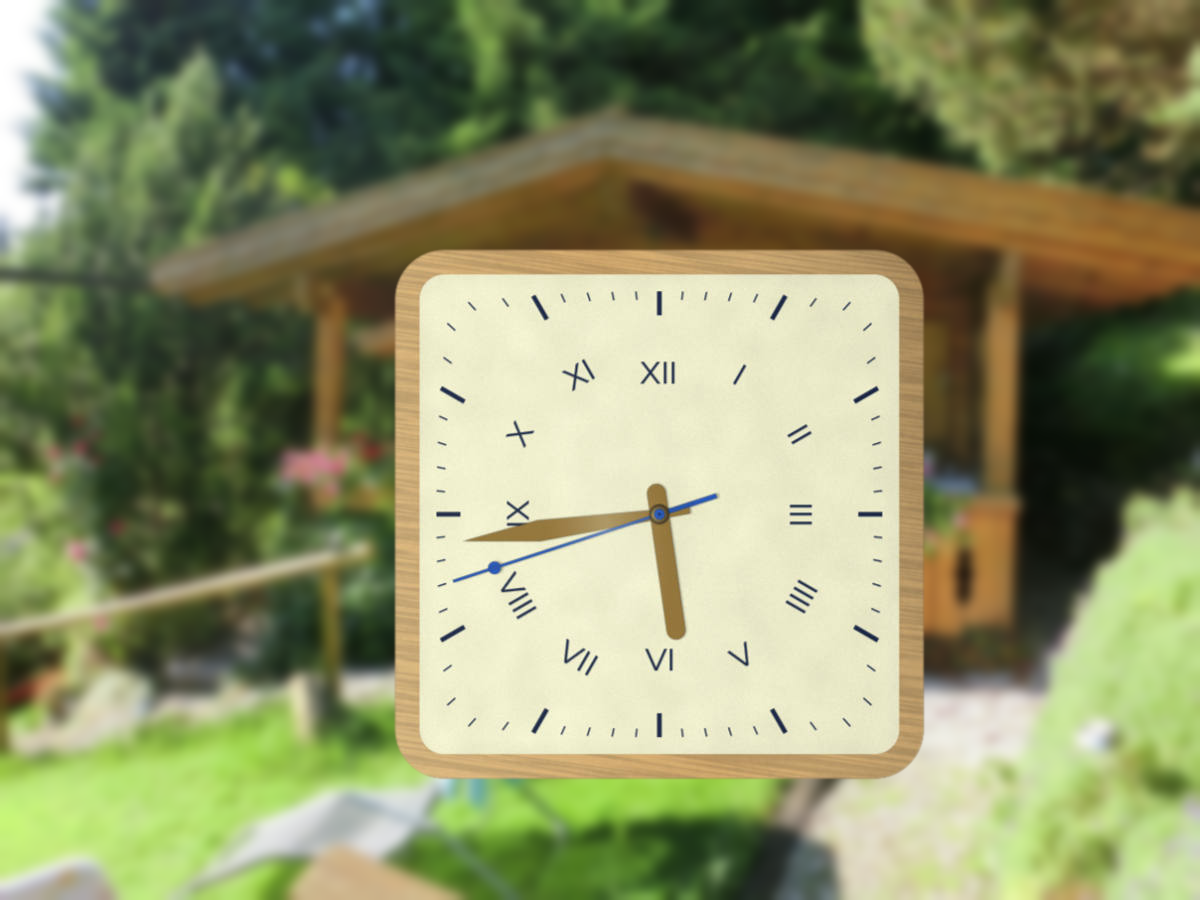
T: 5.43.42
